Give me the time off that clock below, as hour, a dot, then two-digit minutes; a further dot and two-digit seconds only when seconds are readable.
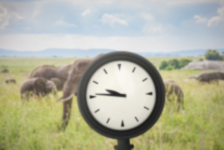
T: 9.46
